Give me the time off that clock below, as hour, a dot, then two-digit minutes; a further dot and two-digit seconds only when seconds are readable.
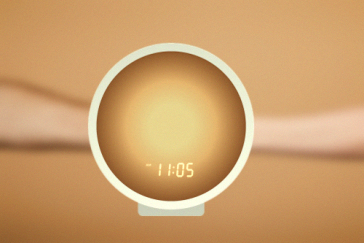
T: 11.05
